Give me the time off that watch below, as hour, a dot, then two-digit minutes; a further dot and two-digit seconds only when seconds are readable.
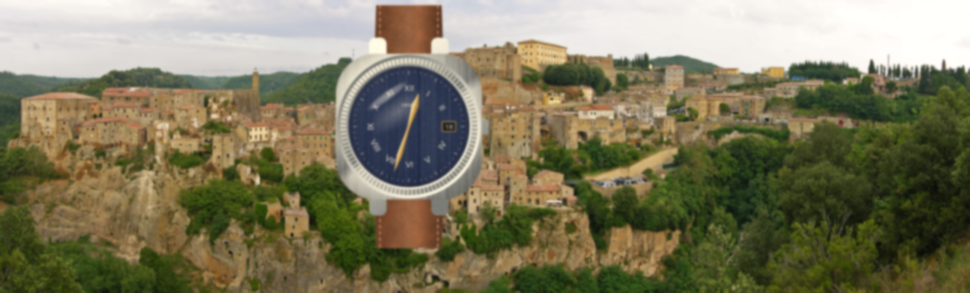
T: 12.33
